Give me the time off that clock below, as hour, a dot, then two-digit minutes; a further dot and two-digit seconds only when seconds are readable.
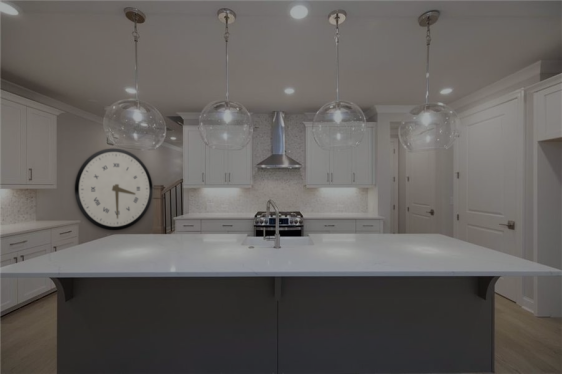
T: 3.30
